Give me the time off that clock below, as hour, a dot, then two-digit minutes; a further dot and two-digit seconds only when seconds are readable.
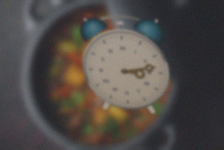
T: 3.13
